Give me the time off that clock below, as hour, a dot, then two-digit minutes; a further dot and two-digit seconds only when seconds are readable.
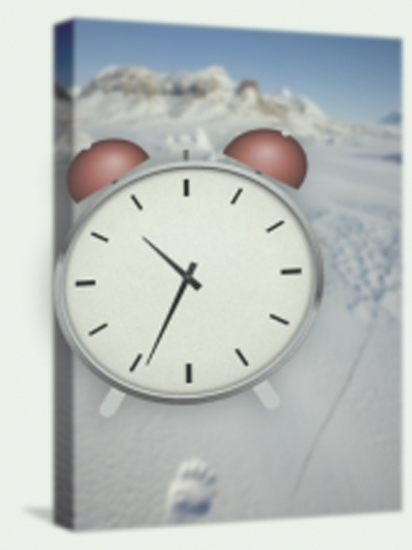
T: 10.34
